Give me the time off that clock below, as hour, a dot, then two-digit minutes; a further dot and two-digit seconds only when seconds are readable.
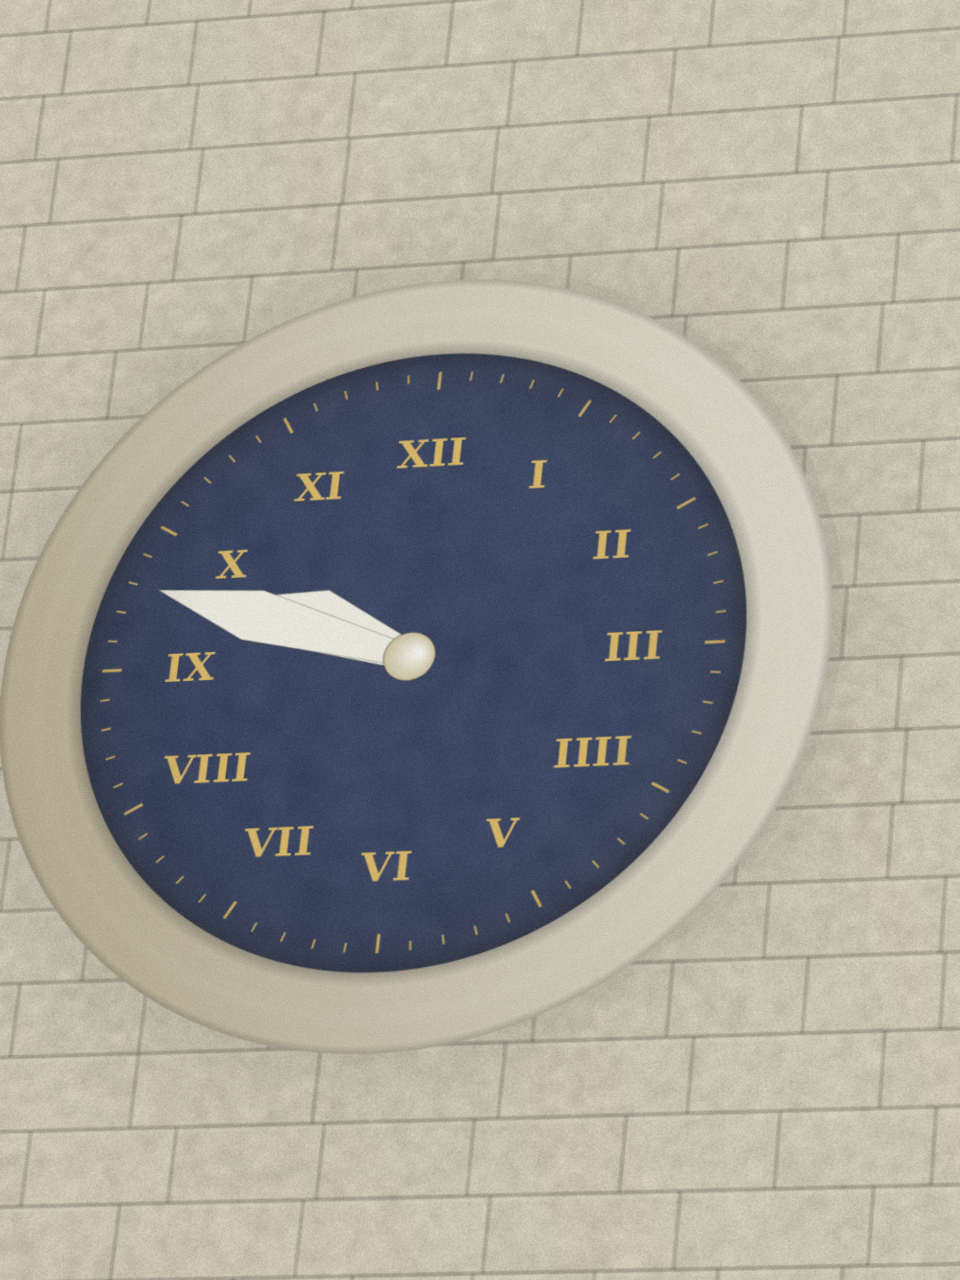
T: 9.48
